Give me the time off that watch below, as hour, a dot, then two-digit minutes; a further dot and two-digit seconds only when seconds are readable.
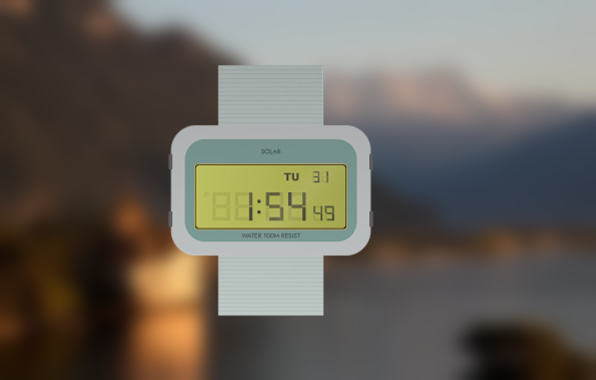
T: 1.54.49
